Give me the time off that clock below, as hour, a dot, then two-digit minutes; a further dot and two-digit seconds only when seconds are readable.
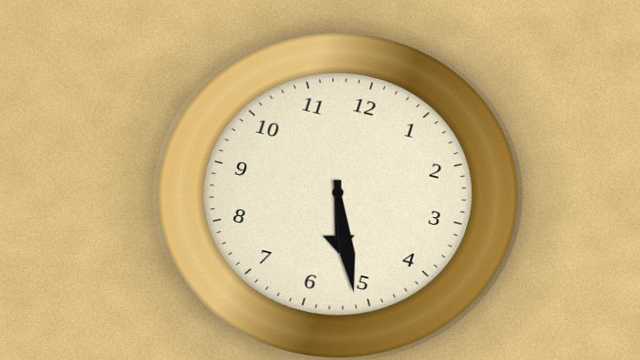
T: 5.26
